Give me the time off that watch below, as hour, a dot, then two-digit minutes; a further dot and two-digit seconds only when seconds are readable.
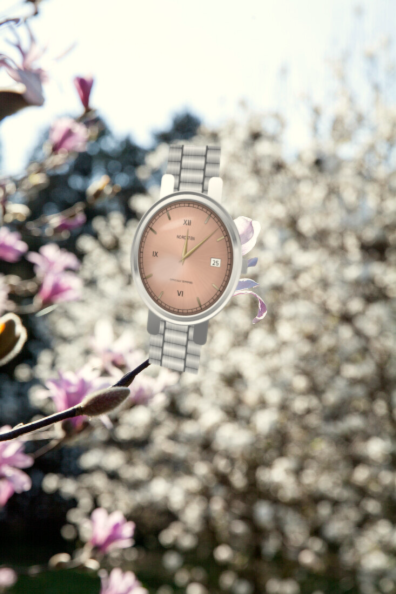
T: 12.08
